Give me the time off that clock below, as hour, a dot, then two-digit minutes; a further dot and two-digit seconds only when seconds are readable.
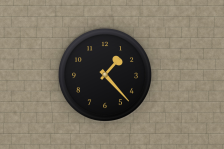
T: 1.23
